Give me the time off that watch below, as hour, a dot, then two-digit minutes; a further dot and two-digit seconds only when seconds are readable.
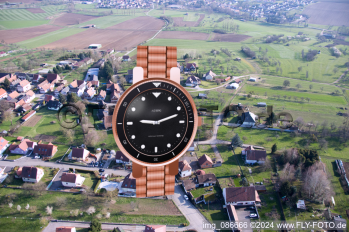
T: 9.12
